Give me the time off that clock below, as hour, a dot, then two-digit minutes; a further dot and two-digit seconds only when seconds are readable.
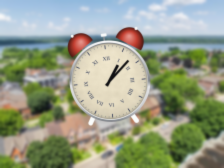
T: 1.08
